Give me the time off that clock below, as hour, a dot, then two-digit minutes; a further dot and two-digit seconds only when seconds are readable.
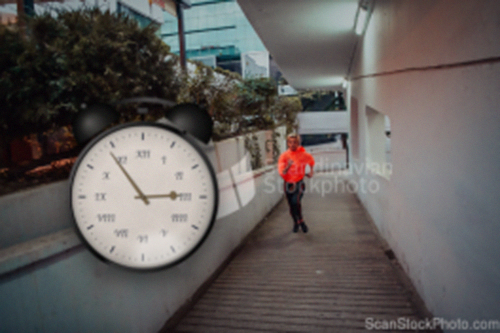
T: 2.54
